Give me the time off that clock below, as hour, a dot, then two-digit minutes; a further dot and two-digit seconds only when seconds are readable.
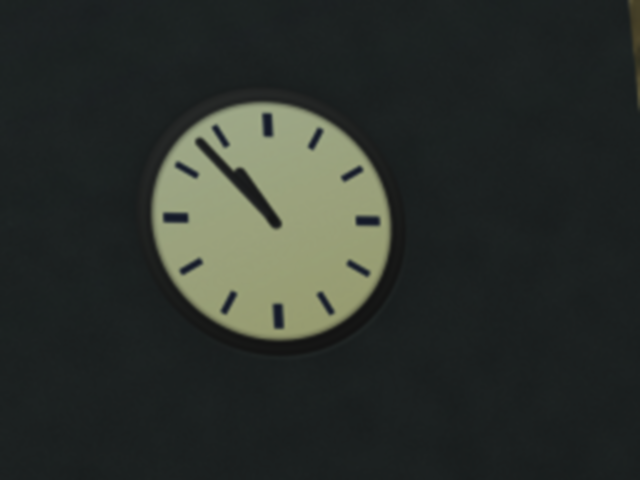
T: 10.53
